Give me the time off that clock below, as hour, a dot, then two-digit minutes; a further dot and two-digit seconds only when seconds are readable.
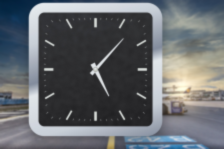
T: 5.07
